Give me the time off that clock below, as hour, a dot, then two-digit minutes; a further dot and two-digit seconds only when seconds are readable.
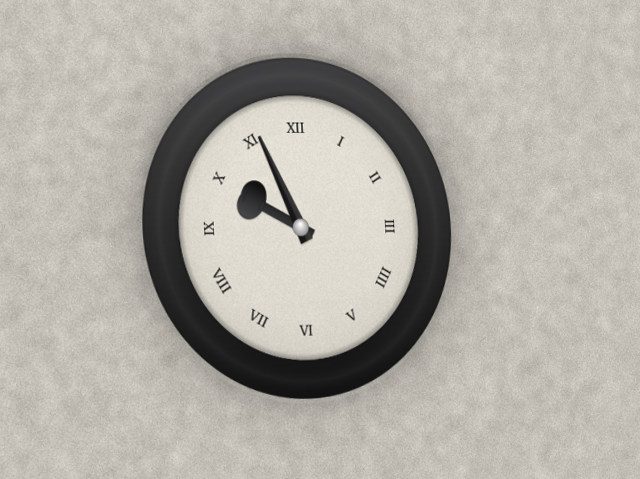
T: 9.56
